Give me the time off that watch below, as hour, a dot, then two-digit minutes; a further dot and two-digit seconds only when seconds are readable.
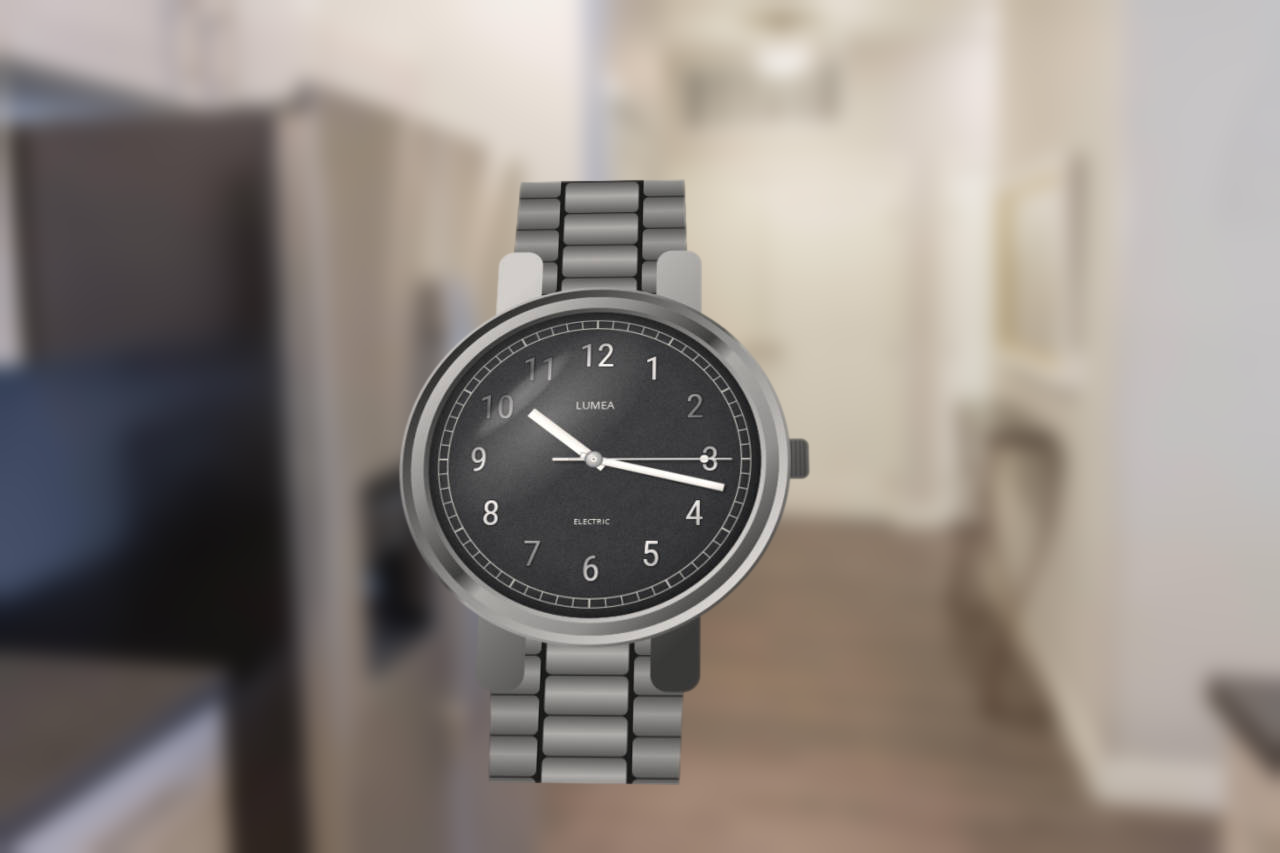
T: 10.17.15
